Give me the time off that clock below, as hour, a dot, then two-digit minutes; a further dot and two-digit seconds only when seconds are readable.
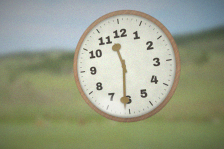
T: 11.31
